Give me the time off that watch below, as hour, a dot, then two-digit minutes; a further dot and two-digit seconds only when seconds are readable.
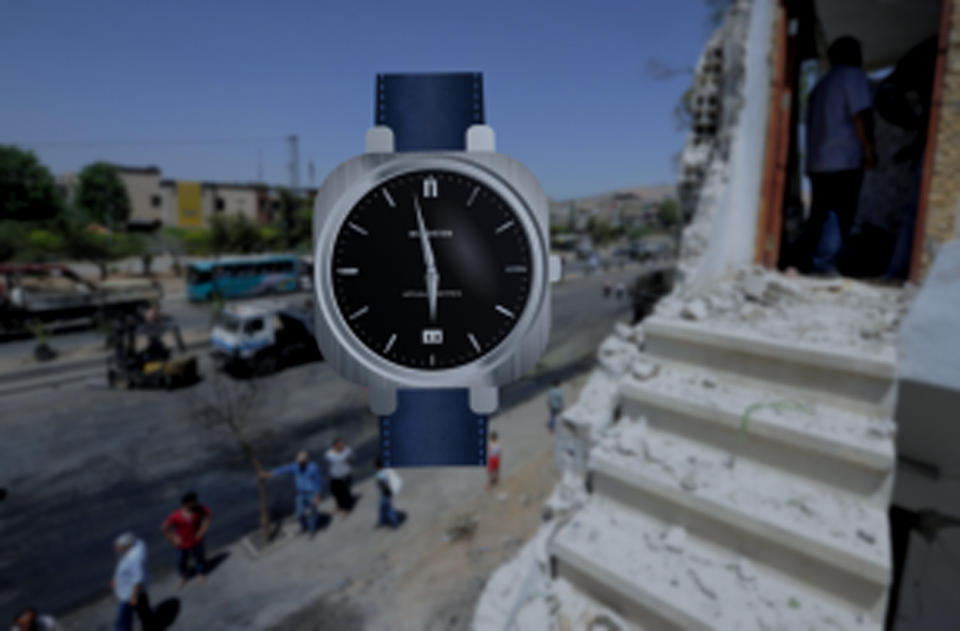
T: 5.58
